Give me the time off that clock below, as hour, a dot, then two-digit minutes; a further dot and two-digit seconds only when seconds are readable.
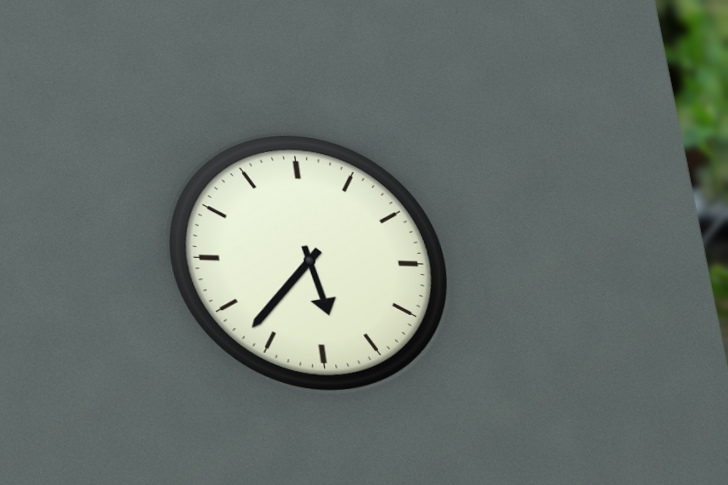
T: 5.37
